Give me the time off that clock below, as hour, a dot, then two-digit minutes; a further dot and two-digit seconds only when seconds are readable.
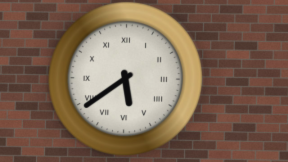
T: 5.39
